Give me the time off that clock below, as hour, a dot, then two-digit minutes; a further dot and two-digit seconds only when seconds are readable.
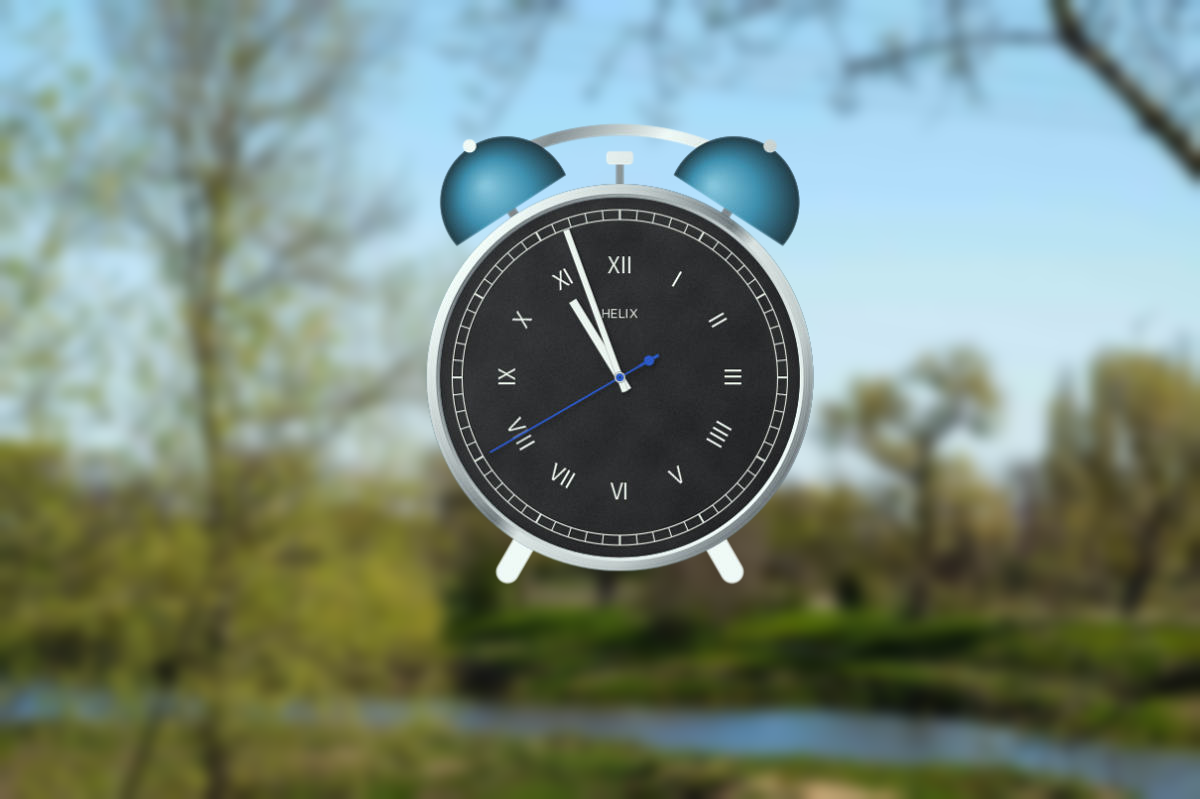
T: 10.56.40
